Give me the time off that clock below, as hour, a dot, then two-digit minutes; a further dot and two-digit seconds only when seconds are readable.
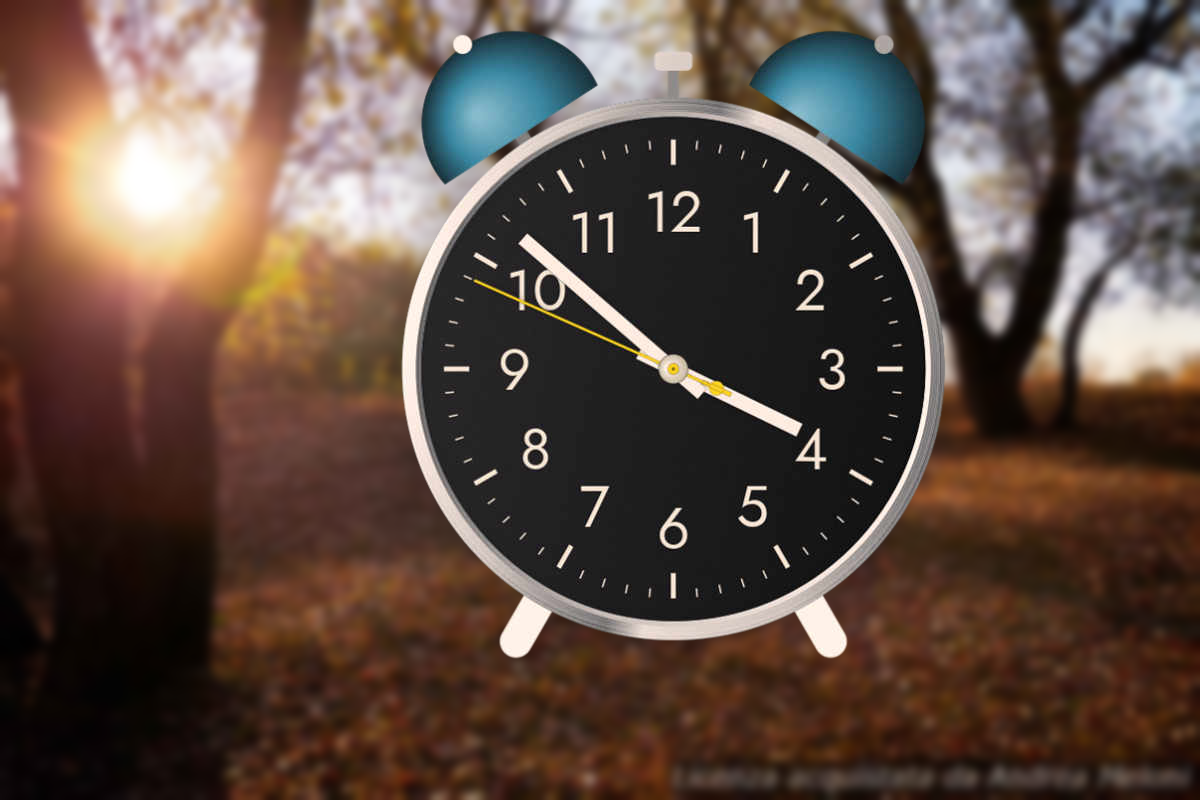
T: 3.51.49
